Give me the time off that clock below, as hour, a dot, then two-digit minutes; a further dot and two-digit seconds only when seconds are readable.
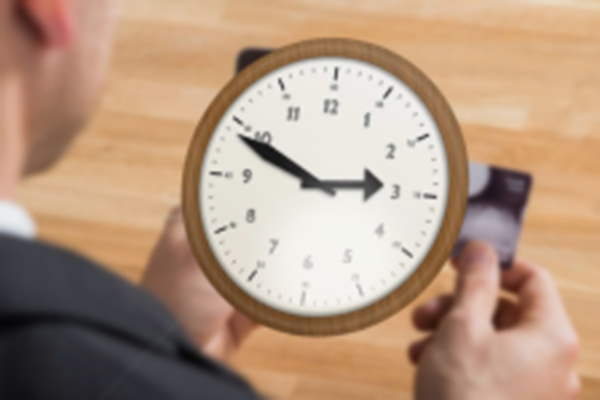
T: 2.49
